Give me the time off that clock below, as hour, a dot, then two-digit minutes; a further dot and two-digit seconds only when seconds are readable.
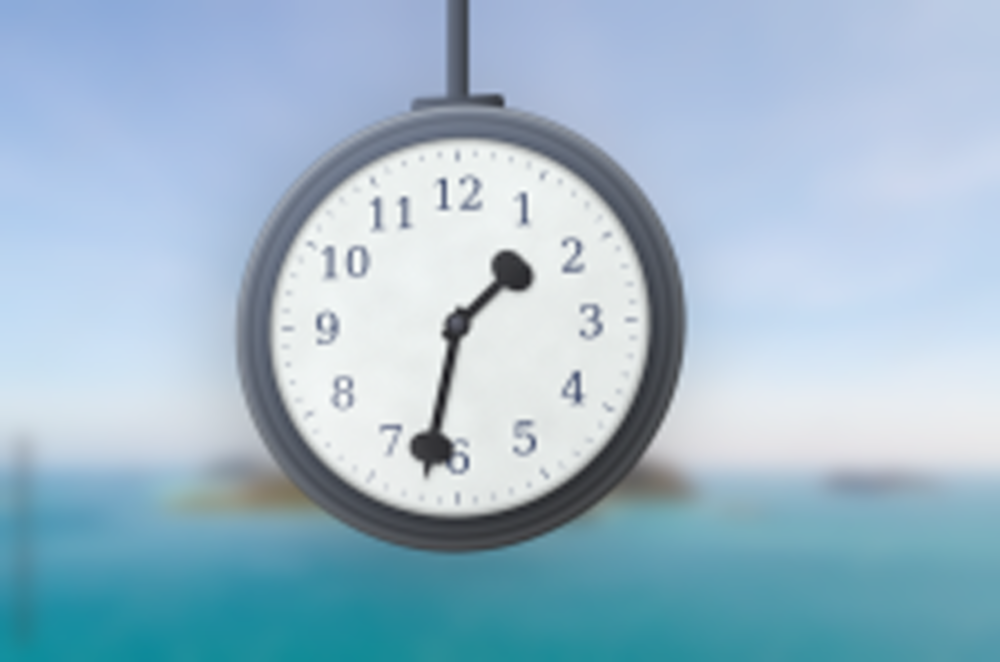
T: 1.32
